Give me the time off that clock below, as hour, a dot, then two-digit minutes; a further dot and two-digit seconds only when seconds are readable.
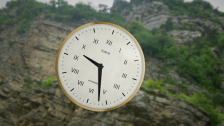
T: 9.27
